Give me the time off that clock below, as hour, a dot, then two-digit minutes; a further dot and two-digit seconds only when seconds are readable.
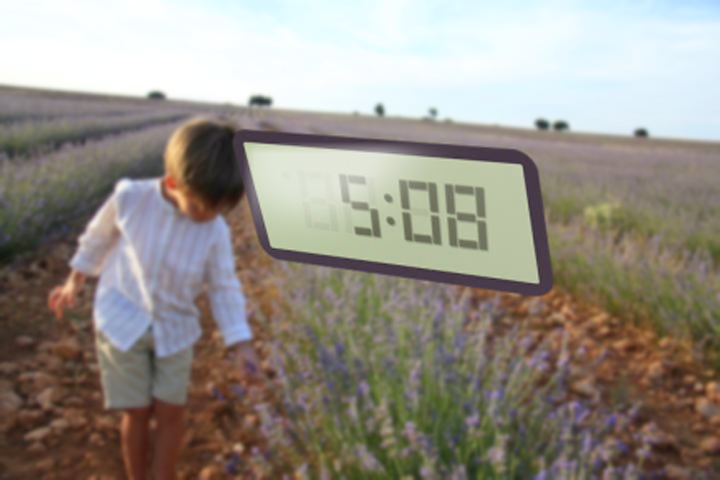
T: 5.08
